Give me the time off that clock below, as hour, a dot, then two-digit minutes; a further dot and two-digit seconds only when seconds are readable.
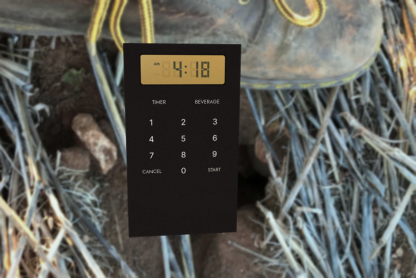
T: 4.18
